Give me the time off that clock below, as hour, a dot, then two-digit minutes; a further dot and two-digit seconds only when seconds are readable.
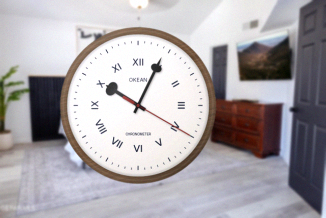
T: 10.04.20
